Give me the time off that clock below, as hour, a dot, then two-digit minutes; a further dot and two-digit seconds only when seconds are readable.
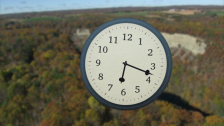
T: 6.18
